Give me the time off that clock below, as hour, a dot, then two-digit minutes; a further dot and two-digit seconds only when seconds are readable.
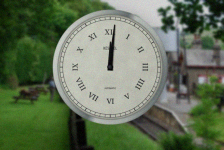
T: 12.01
